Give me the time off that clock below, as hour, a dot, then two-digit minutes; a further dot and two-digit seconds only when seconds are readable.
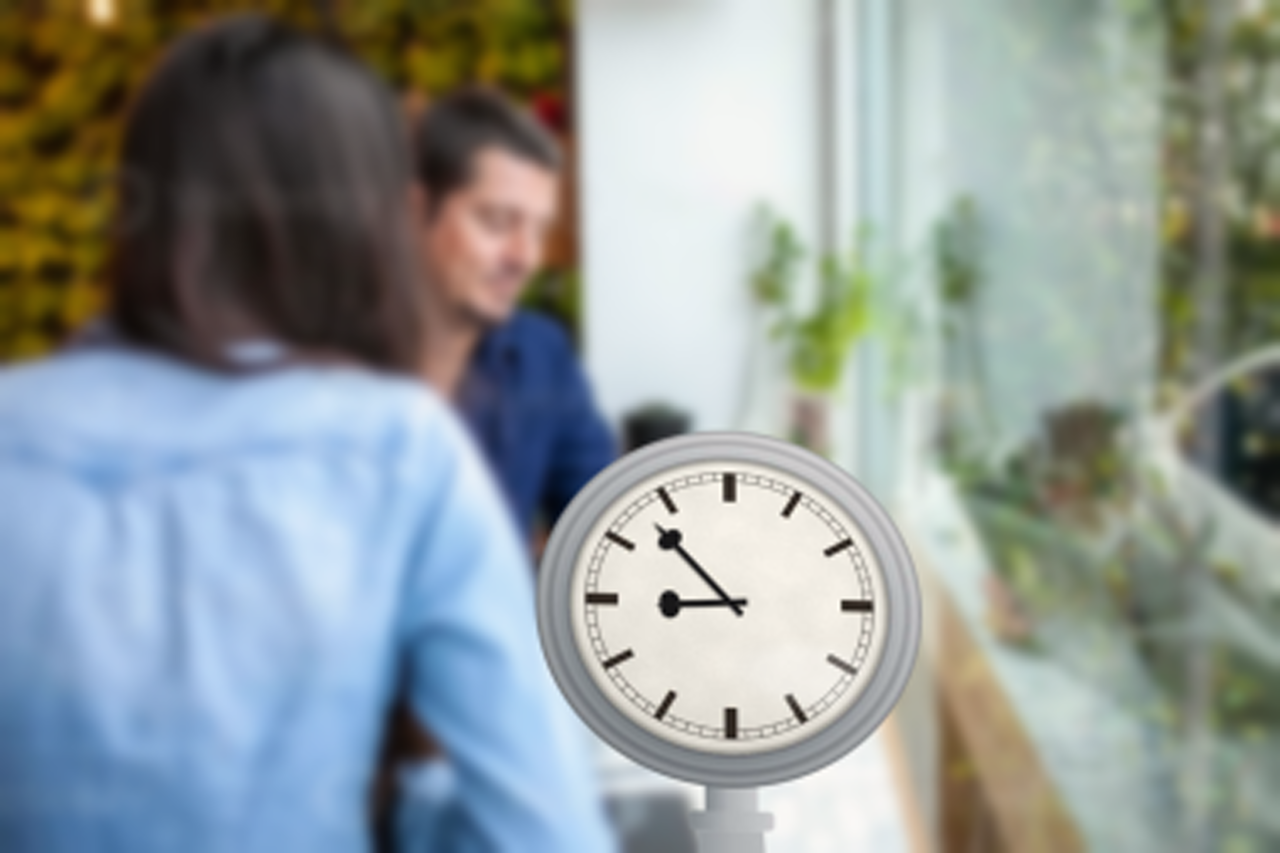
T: 8.53
